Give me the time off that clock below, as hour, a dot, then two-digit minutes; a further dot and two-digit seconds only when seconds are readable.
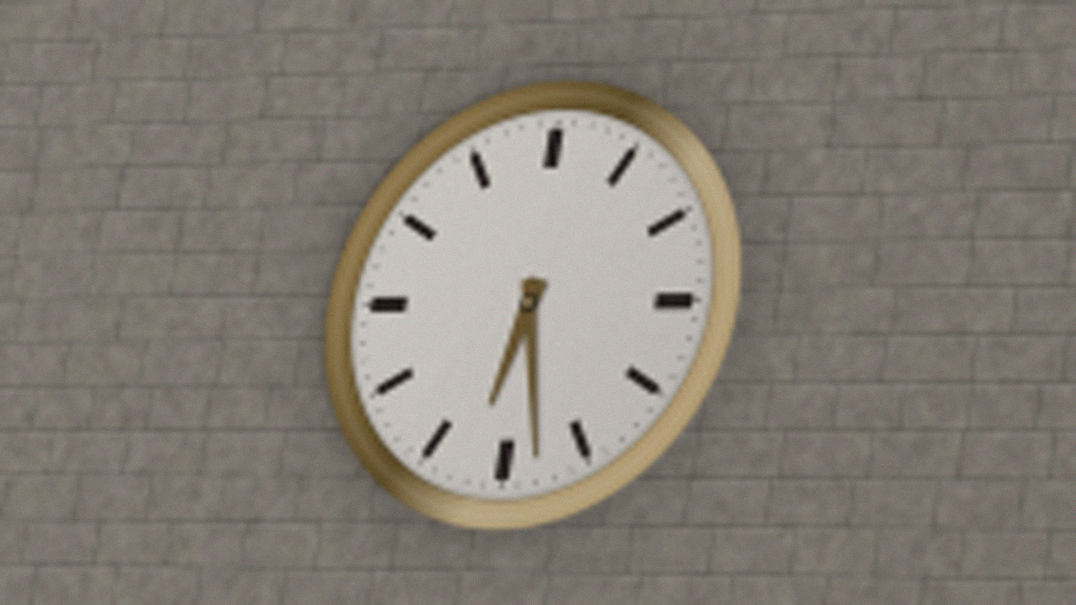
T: 6.28
